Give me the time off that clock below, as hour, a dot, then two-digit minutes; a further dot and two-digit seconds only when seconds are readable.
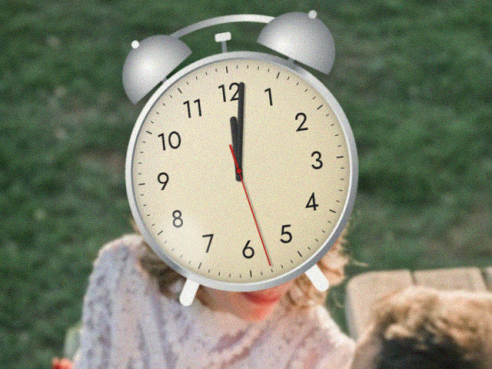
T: 12.01.28
